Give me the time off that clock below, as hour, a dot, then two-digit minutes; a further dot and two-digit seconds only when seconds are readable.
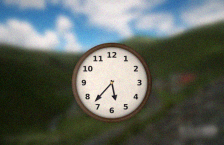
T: 5.37
